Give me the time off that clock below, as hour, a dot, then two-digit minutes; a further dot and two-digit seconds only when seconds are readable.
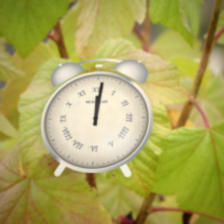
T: 12.01
